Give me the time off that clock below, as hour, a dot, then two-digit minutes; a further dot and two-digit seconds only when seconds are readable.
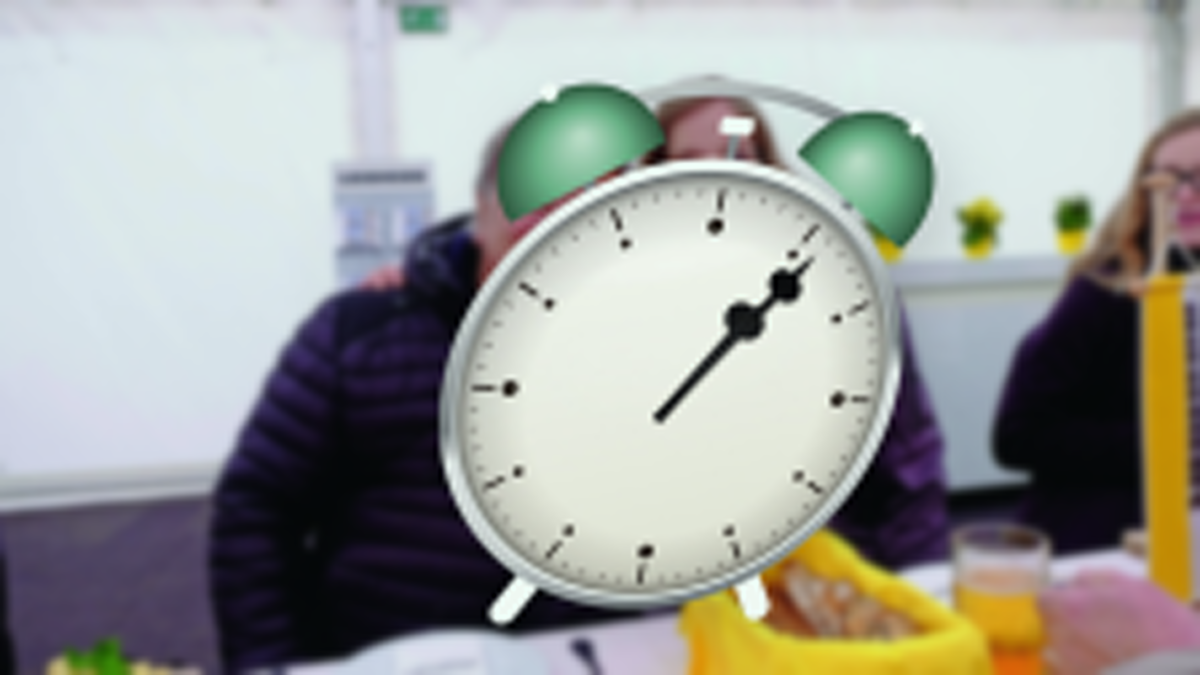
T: 1.06
